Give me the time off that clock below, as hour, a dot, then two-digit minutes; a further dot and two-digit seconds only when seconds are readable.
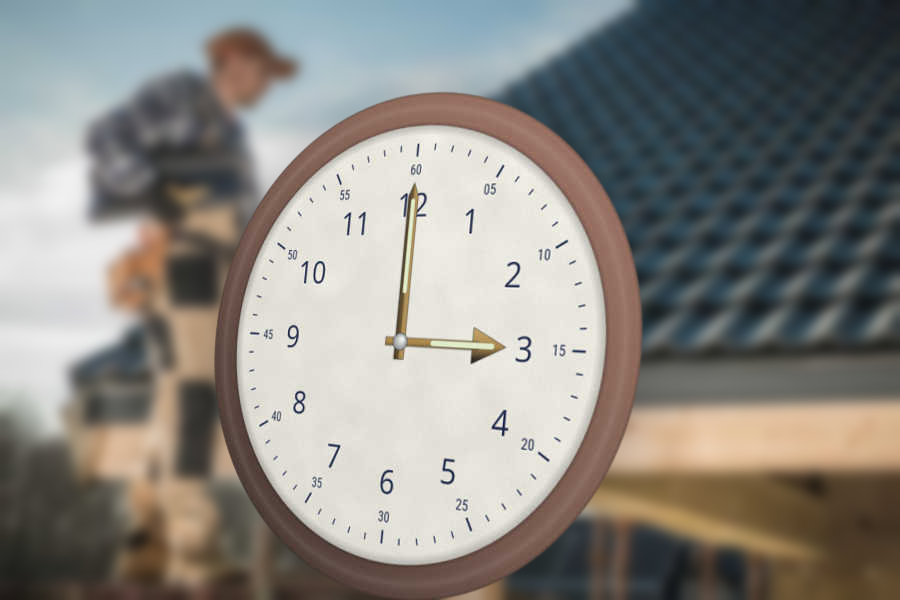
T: 3.00
